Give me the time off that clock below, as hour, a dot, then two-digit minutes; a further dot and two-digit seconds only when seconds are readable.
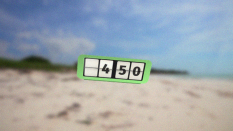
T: 4.50
